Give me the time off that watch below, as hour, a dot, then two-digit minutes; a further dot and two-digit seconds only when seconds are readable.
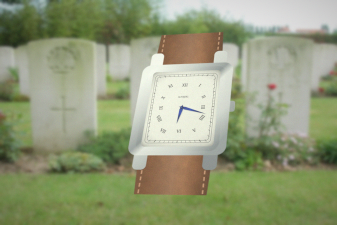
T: 6.18
